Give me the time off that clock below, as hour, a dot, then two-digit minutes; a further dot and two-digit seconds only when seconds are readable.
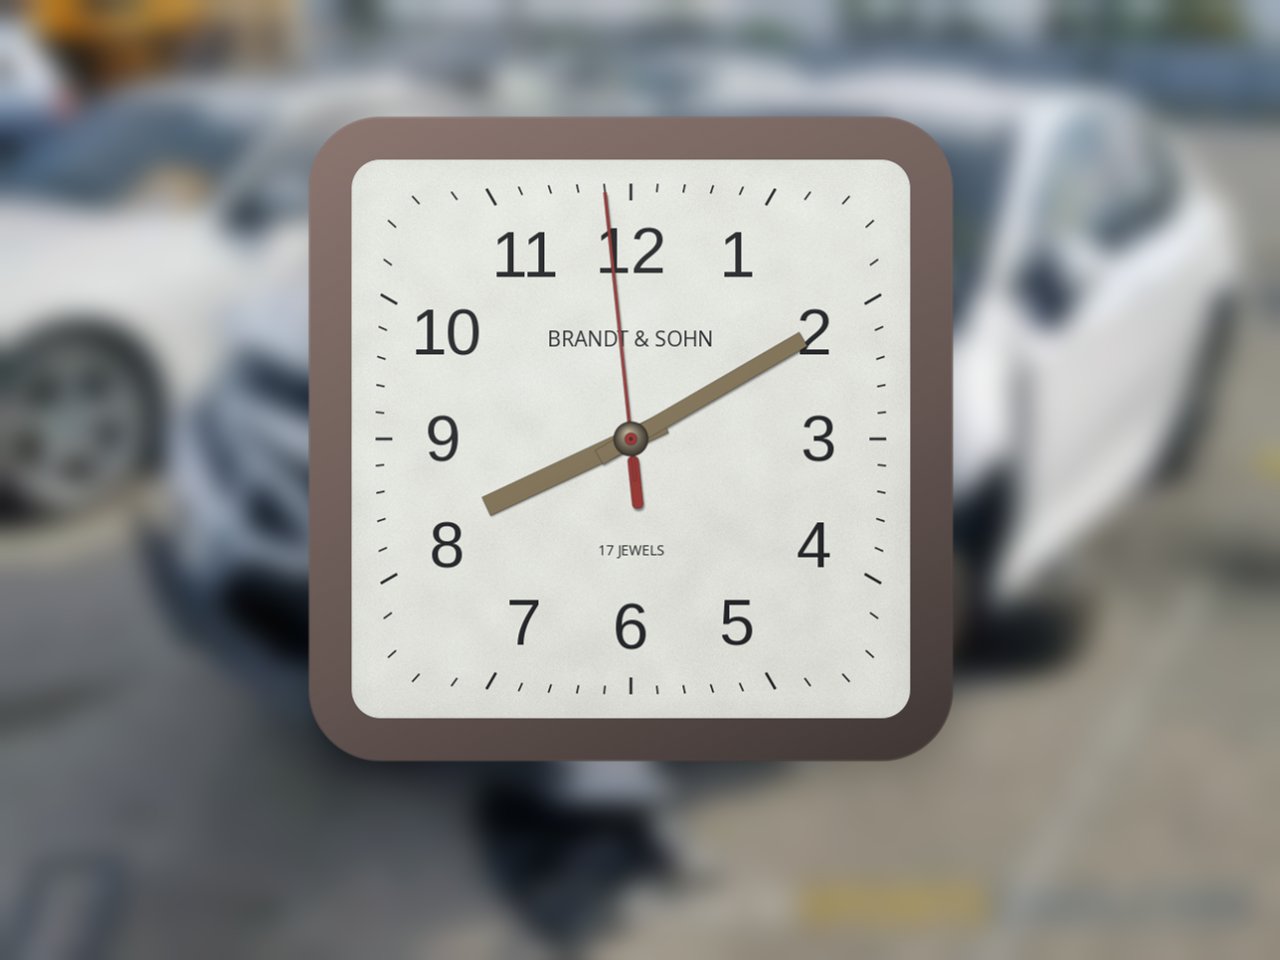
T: 8.09.59
